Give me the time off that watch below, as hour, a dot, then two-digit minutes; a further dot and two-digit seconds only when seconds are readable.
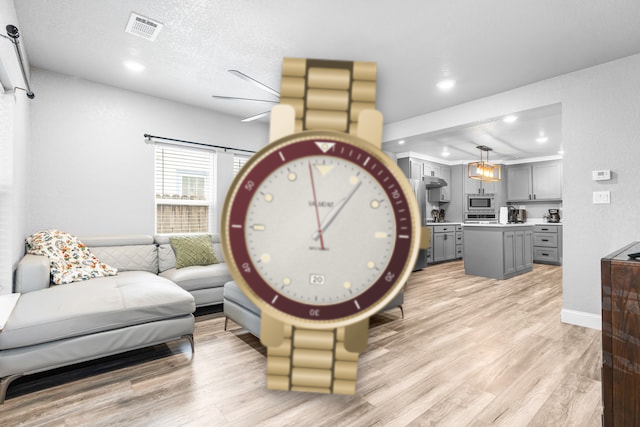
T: 1.05.58
